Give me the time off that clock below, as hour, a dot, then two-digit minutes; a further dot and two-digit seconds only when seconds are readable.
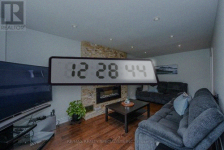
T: 12.28.44
